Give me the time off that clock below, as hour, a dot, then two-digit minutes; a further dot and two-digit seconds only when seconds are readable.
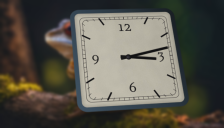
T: 3.13
